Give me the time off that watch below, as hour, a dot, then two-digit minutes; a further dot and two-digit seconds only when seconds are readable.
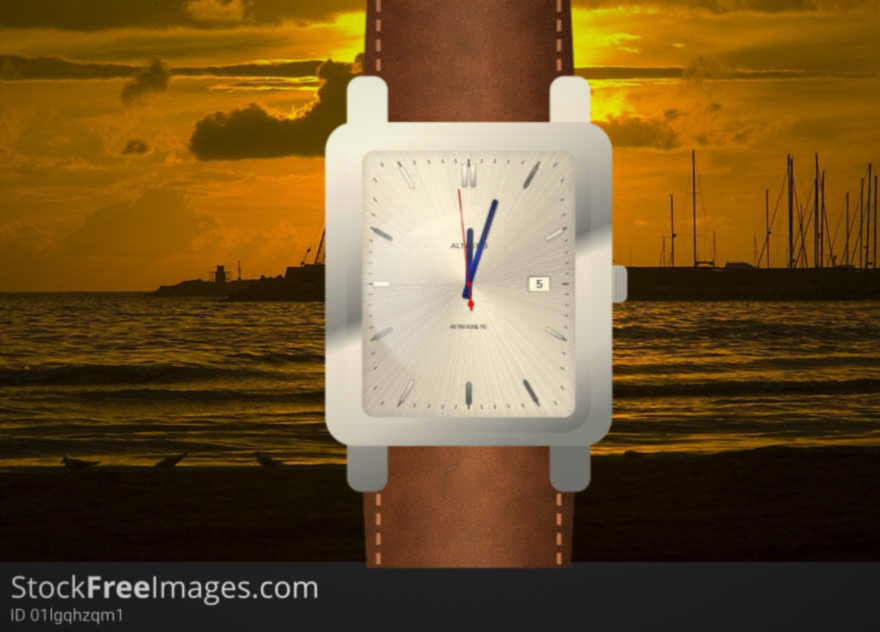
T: 12.02.59
